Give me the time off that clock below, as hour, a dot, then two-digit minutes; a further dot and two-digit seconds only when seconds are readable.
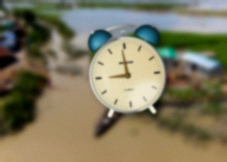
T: 8.59
